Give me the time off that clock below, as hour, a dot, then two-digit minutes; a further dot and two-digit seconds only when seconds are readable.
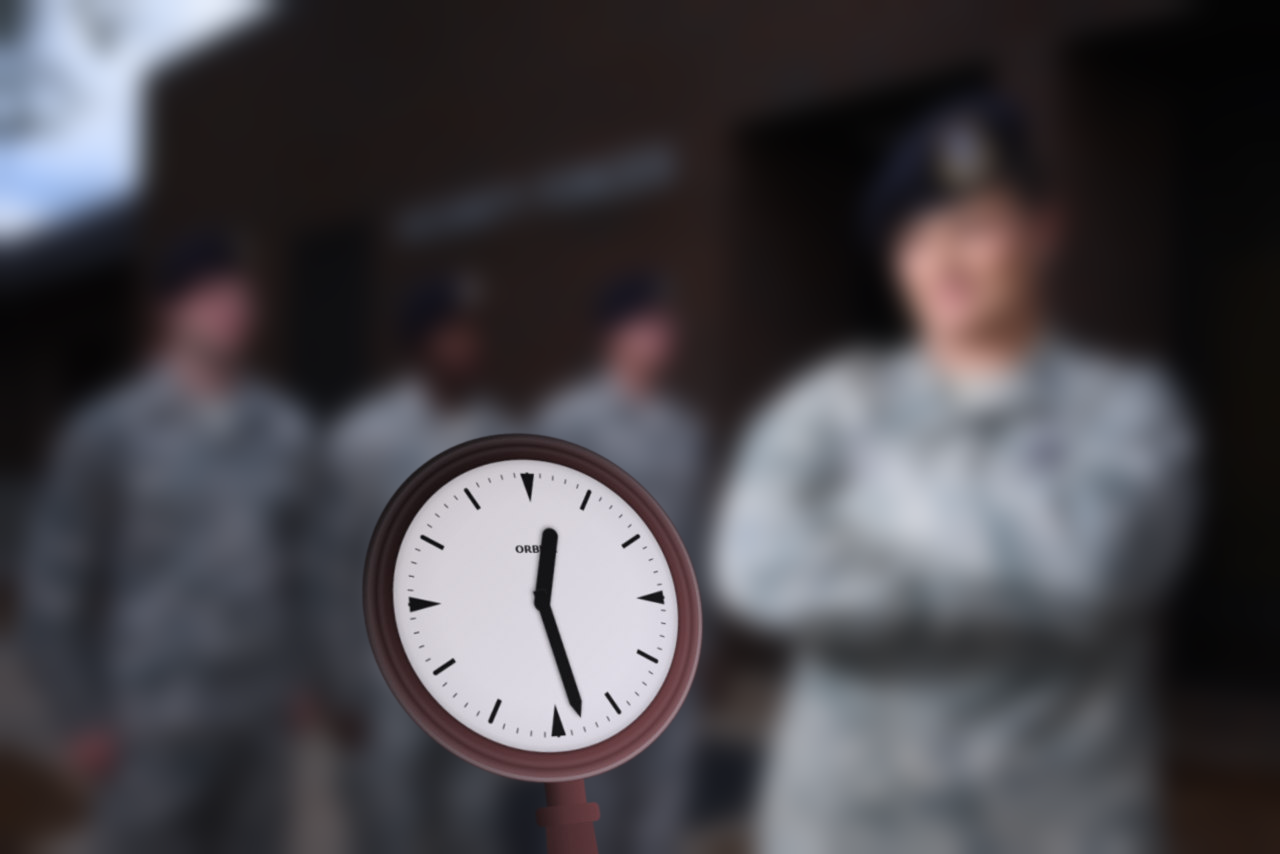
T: 12.28
